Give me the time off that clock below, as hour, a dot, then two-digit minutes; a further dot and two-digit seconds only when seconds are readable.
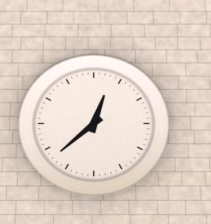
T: 12.38
